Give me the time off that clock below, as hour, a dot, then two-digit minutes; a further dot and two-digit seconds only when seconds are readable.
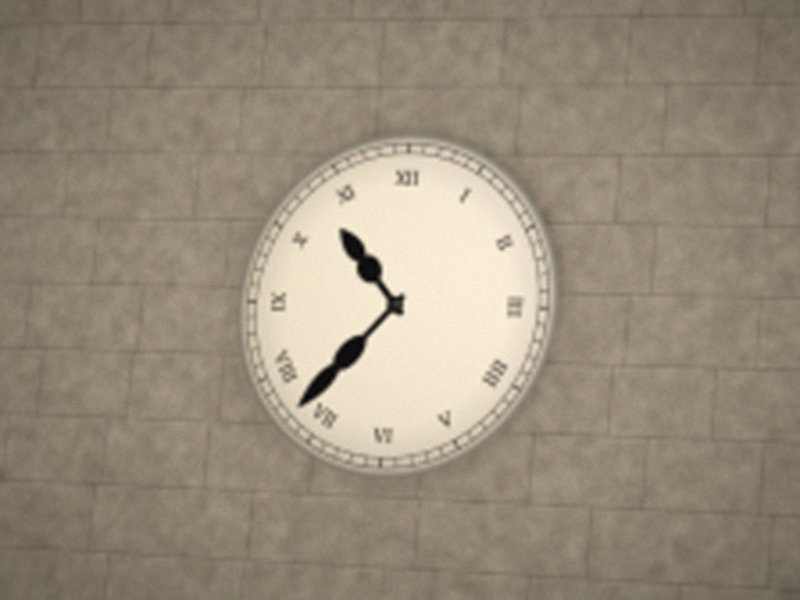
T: 10.37
